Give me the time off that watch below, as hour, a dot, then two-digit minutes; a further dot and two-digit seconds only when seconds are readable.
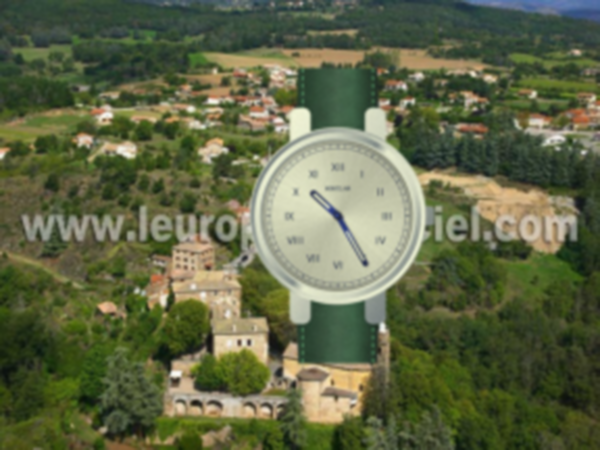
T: 10.25
